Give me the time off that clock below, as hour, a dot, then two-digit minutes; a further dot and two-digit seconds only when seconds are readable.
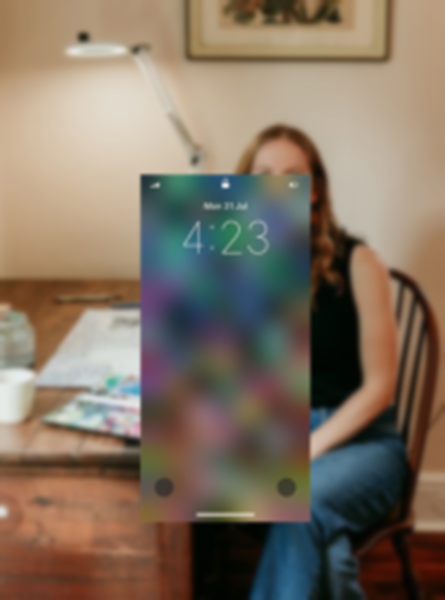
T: 4.23
